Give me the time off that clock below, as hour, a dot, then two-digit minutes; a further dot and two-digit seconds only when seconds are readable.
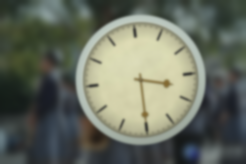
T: 3.30
